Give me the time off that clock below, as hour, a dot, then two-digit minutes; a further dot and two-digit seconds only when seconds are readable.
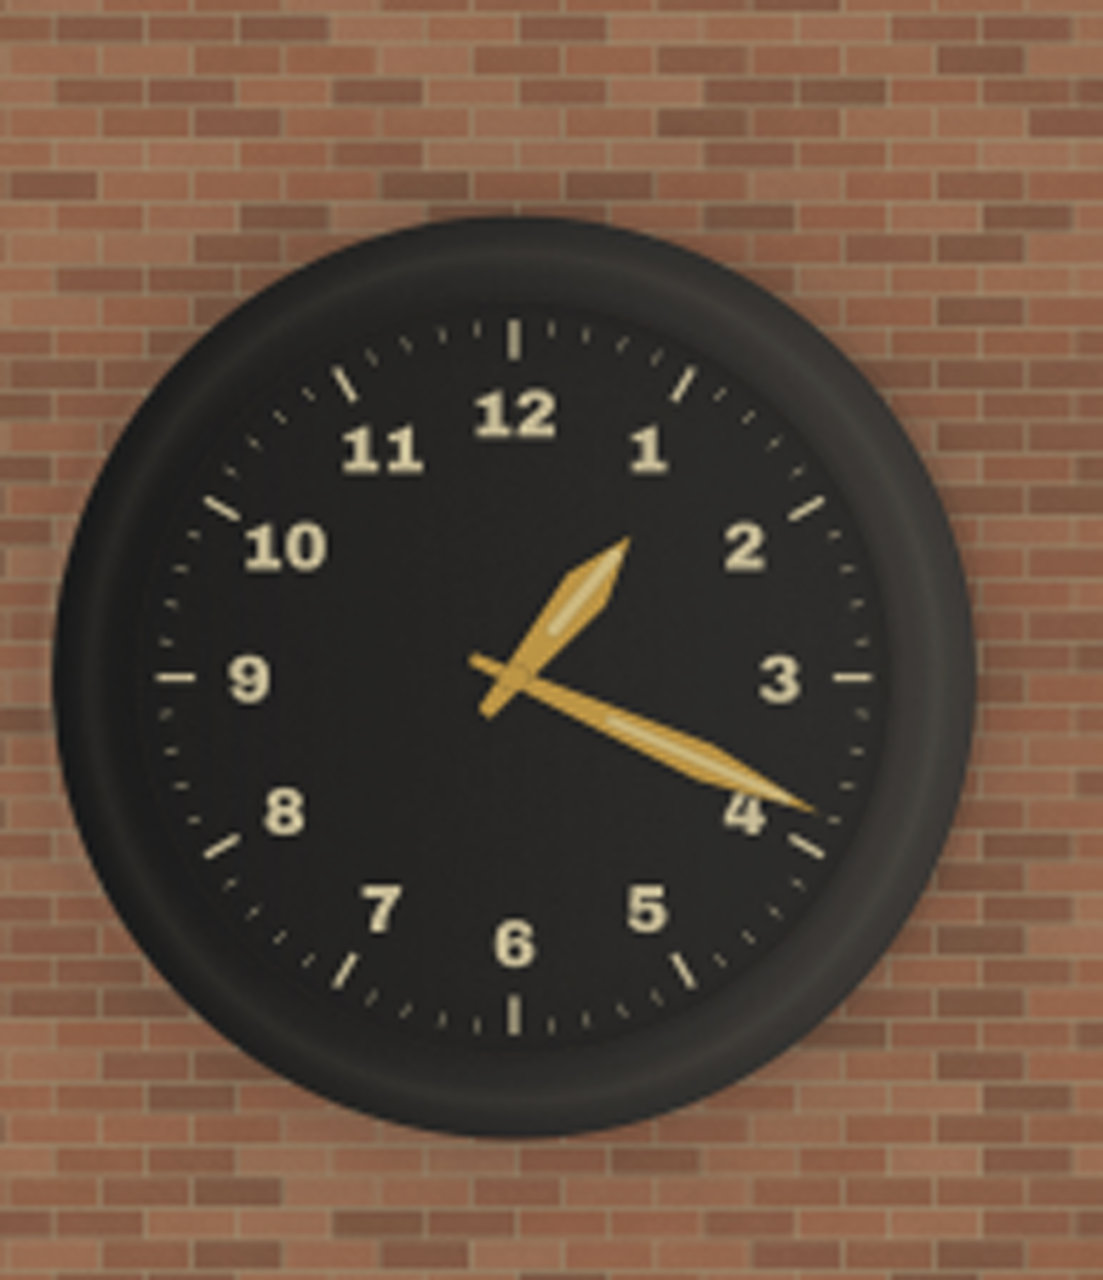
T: 1.19
